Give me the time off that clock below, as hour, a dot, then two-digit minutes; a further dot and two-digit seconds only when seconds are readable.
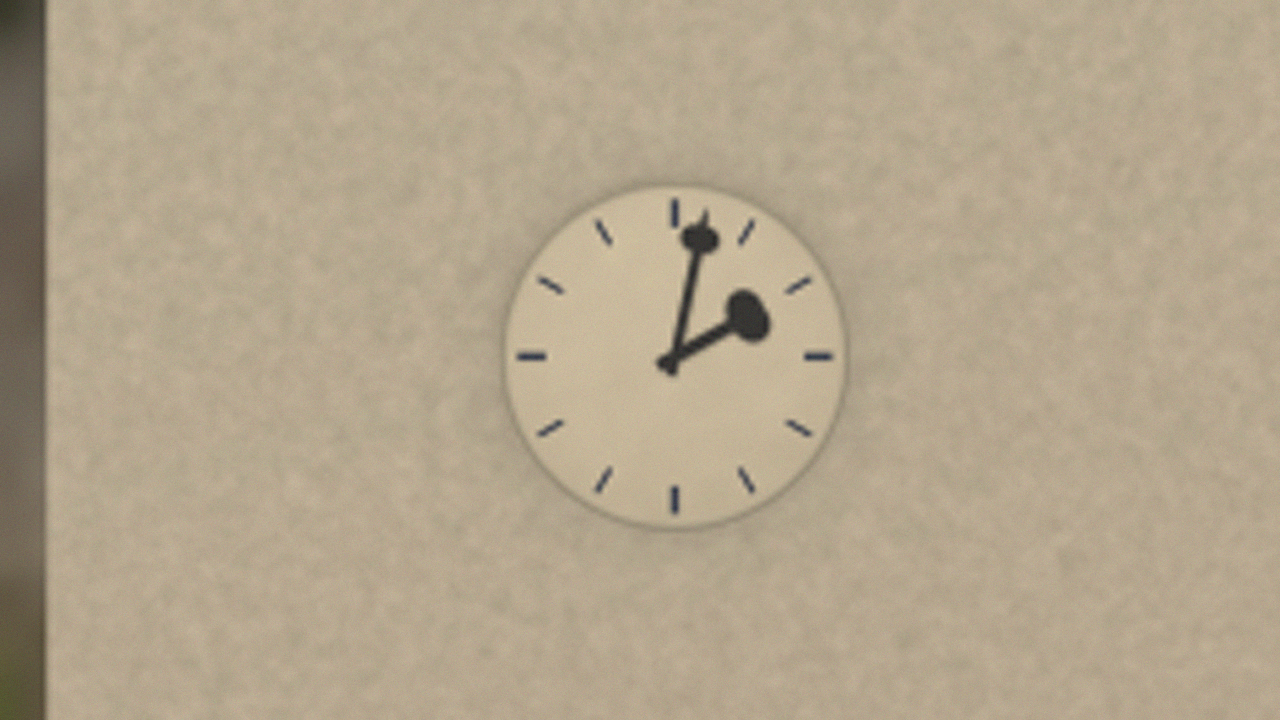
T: 2.02
